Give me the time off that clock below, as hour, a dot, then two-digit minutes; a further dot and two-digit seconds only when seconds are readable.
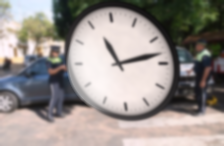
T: 11.13
